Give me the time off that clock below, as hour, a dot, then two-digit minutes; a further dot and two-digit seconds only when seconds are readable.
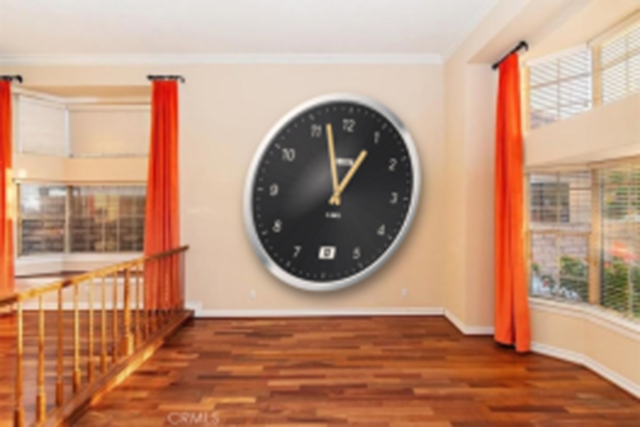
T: 12.57
